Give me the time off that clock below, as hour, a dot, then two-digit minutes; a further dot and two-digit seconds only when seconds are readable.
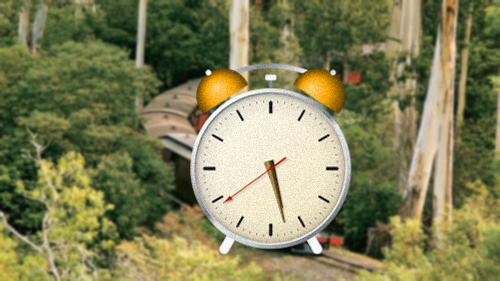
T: 5.27.39
